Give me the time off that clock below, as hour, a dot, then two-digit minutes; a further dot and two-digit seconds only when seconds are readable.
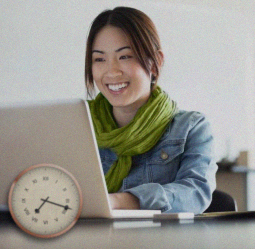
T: 7.18
